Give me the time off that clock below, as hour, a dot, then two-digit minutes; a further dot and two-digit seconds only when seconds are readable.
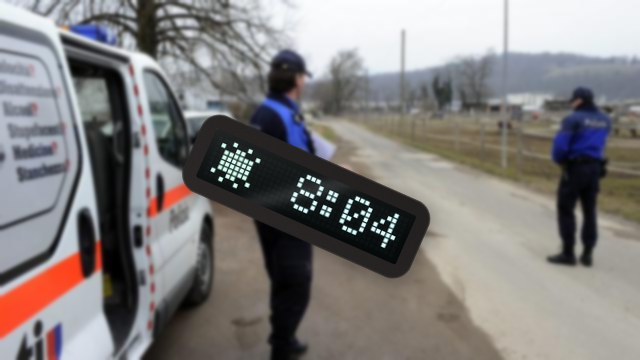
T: 8.04
